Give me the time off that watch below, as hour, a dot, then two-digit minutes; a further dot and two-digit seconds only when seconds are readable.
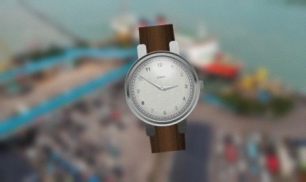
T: 2.51
